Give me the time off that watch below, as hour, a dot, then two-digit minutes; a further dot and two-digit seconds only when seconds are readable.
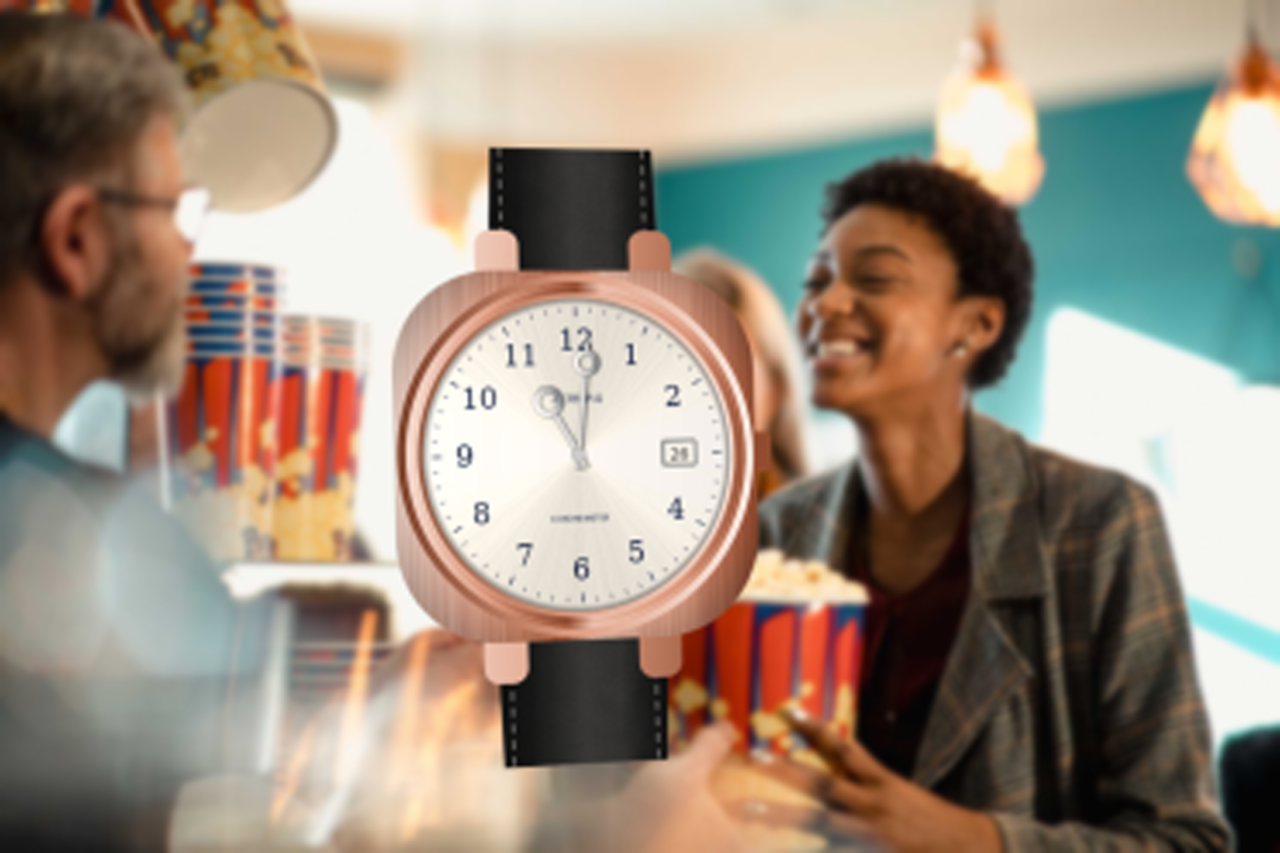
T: 11.01
